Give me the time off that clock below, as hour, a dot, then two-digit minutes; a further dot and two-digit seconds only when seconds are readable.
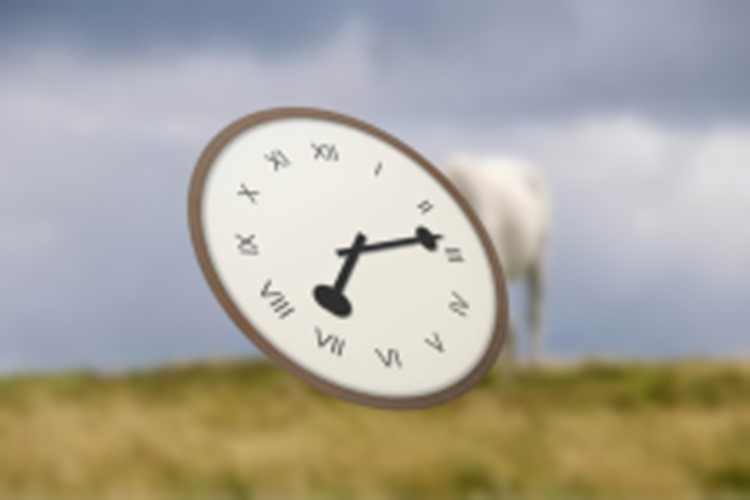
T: 7.13
